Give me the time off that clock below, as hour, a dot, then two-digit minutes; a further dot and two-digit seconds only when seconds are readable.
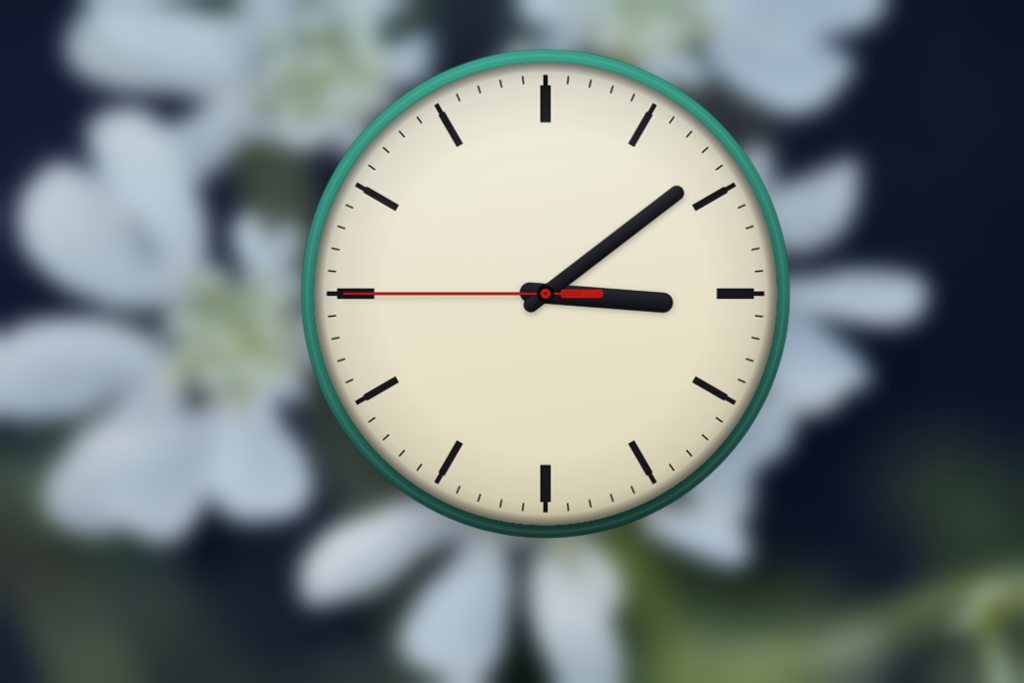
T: 3.08.45
